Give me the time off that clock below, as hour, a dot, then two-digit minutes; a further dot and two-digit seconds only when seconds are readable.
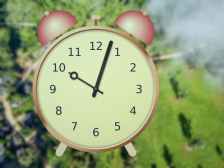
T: 10.03
